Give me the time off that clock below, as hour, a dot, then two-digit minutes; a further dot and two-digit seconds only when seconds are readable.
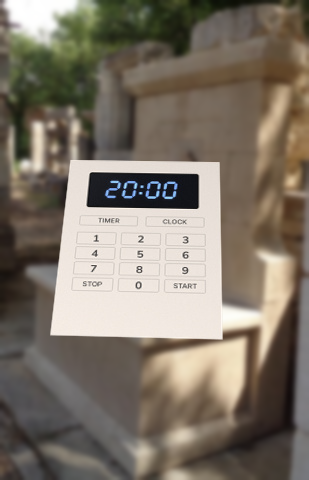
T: 20.00
